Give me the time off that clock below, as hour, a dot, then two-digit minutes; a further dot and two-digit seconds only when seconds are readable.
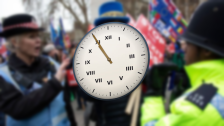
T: 10.55
